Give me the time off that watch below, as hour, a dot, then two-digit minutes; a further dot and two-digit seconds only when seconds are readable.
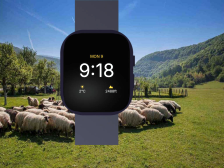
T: 9.18
